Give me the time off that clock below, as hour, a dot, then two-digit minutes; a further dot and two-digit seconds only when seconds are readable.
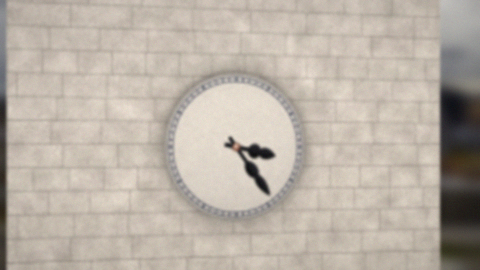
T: 3.24
